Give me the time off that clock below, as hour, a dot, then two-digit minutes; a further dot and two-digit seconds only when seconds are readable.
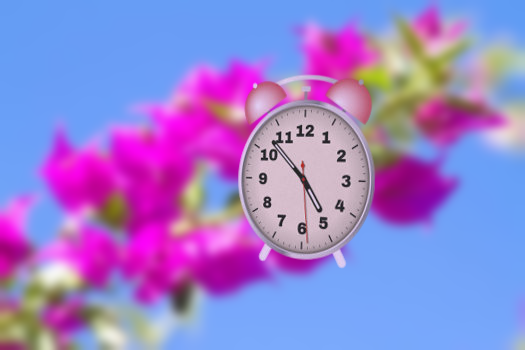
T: 4.52.29
